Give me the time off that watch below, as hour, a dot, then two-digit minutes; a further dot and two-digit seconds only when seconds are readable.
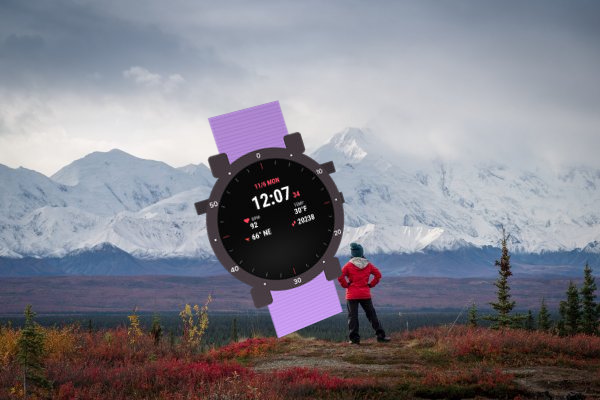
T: 12.07
